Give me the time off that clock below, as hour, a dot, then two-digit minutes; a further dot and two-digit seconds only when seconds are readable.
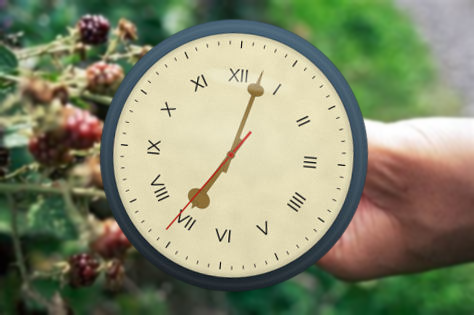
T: 7.02.36
